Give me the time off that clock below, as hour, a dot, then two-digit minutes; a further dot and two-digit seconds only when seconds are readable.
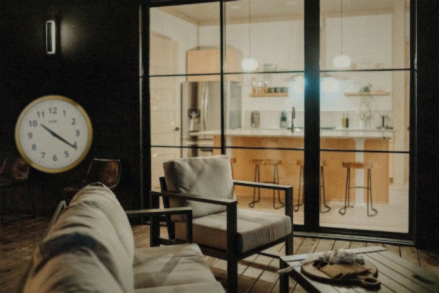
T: 10.21
